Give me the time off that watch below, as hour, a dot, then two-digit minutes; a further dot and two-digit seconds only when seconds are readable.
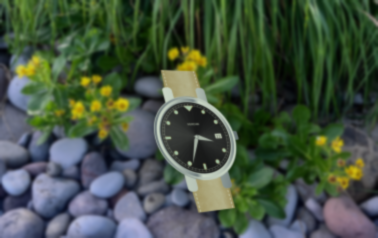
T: 3.34
